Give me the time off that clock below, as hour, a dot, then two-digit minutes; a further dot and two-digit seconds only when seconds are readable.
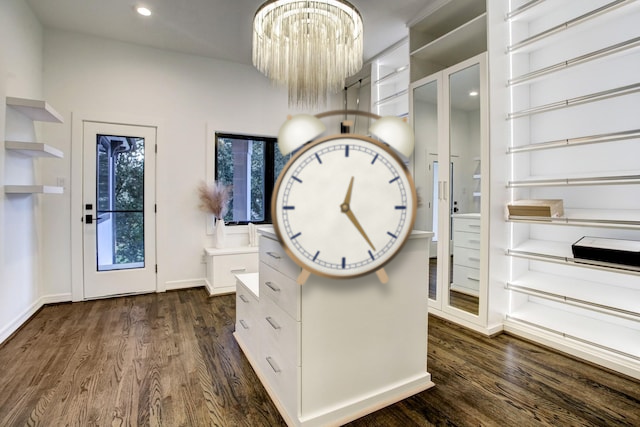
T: 12.24
